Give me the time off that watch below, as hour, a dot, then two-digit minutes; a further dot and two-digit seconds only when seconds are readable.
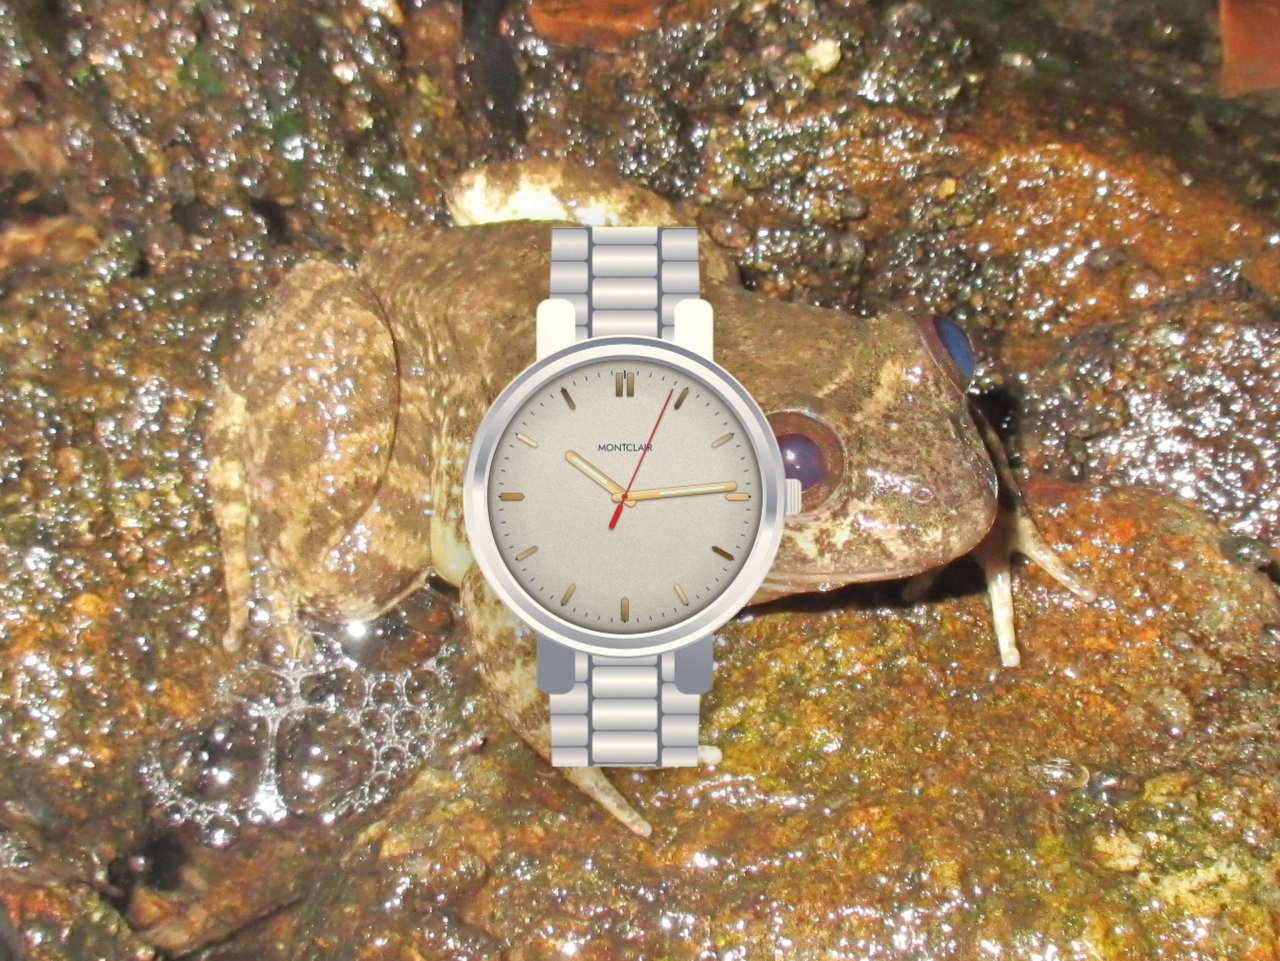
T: 10.14.04
